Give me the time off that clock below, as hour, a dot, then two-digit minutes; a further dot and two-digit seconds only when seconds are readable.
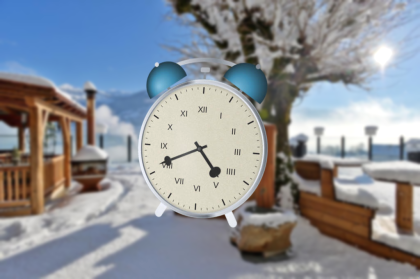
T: 4.41
